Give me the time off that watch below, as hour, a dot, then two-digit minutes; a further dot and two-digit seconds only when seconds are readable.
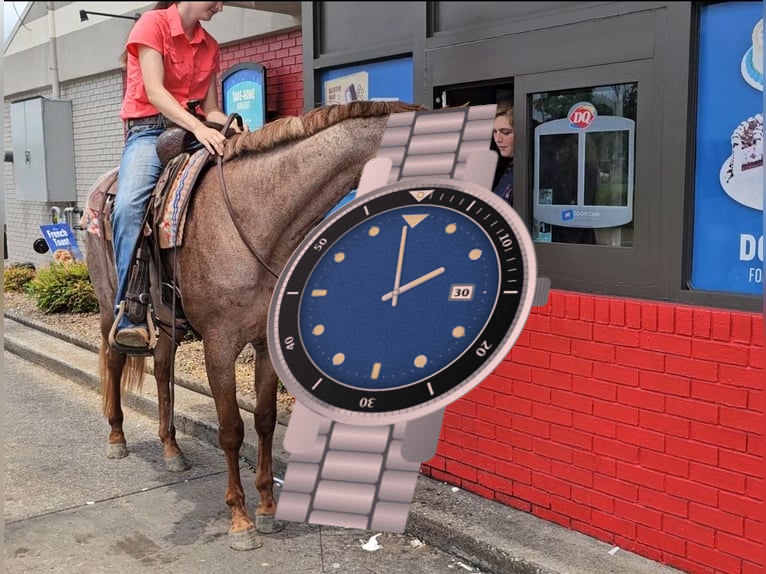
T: 1.59
